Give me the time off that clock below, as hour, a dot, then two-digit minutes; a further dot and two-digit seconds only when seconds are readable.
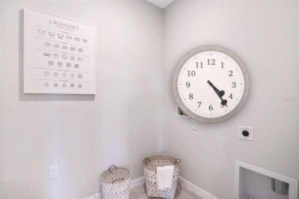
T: 4.24
